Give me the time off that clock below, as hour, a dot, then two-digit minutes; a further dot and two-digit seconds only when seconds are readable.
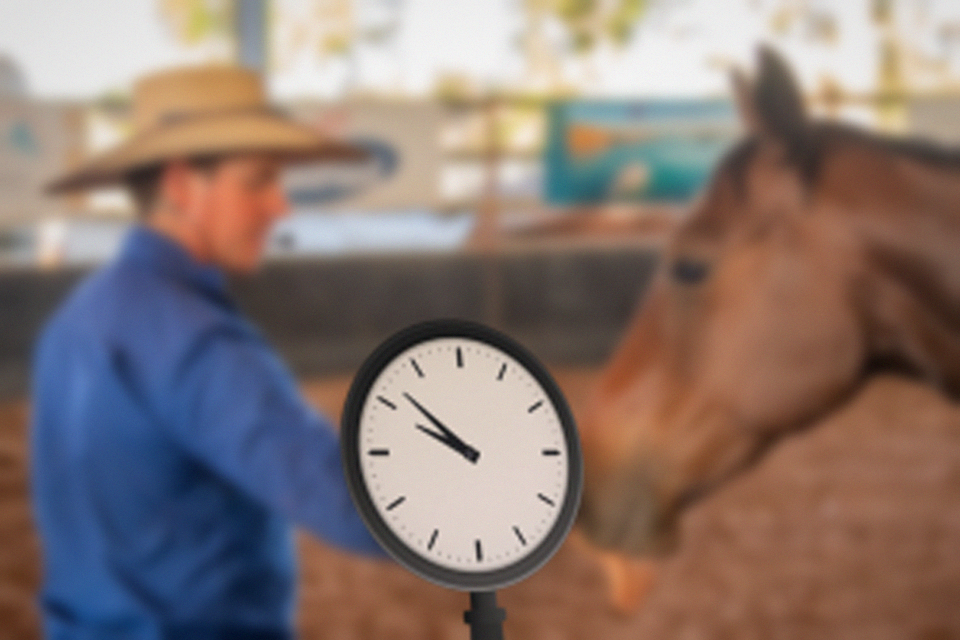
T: 9.52
